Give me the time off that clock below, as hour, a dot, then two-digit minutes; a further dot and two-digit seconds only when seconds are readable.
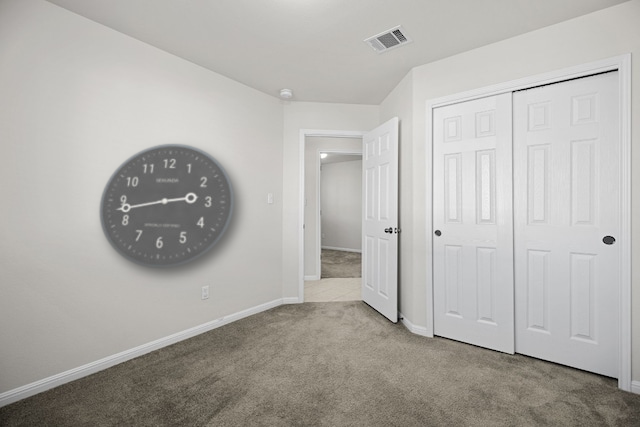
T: 2.43
